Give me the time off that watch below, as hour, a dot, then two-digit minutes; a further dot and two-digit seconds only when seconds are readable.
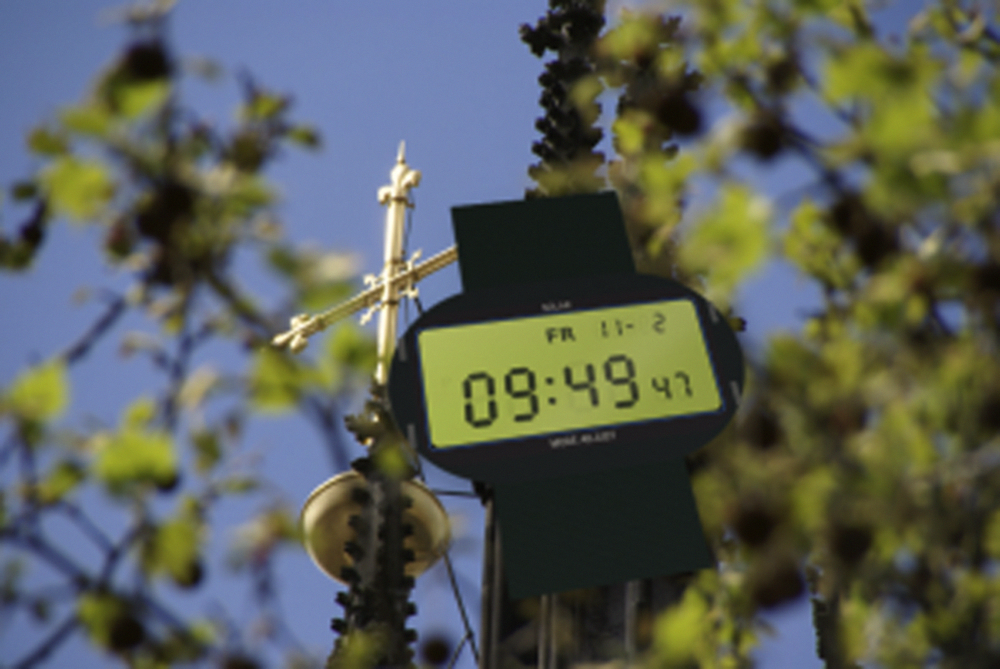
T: 9.49.47
